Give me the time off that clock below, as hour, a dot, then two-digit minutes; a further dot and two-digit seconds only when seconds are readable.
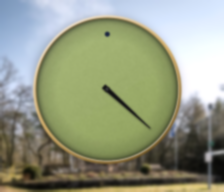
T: 4.22
